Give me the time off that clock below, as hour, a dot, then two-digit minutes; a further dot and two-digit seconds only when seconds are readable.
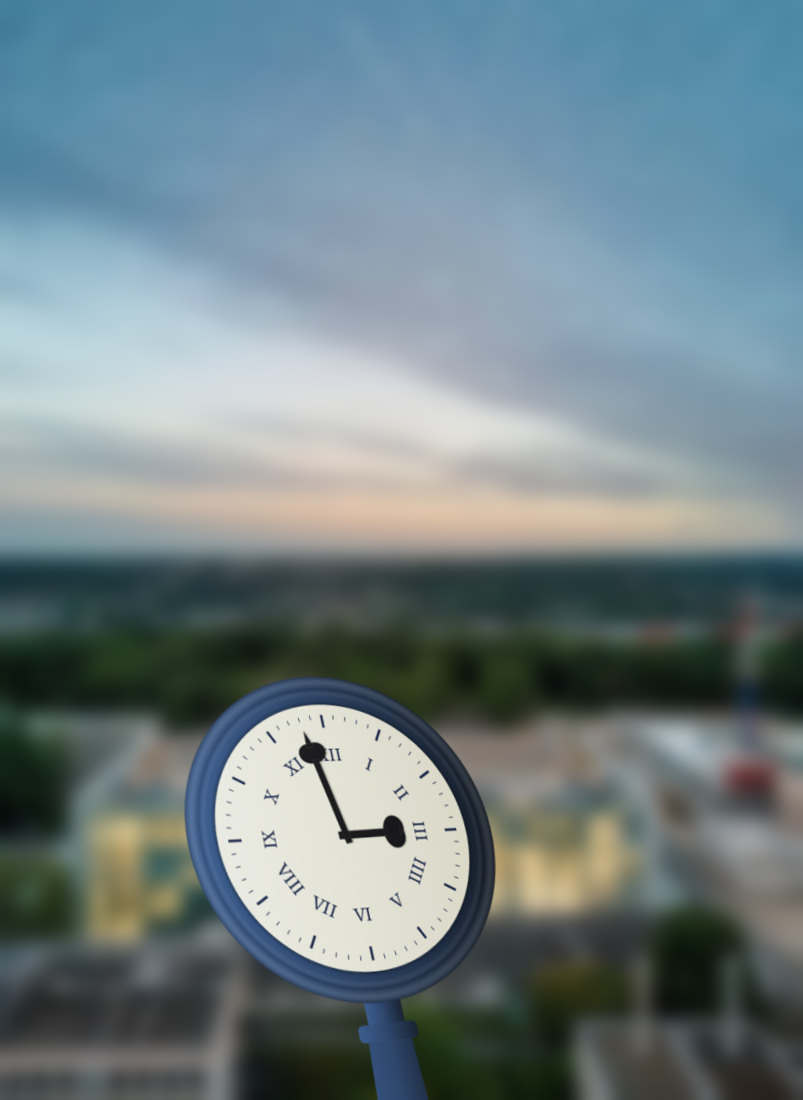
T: 2.58
